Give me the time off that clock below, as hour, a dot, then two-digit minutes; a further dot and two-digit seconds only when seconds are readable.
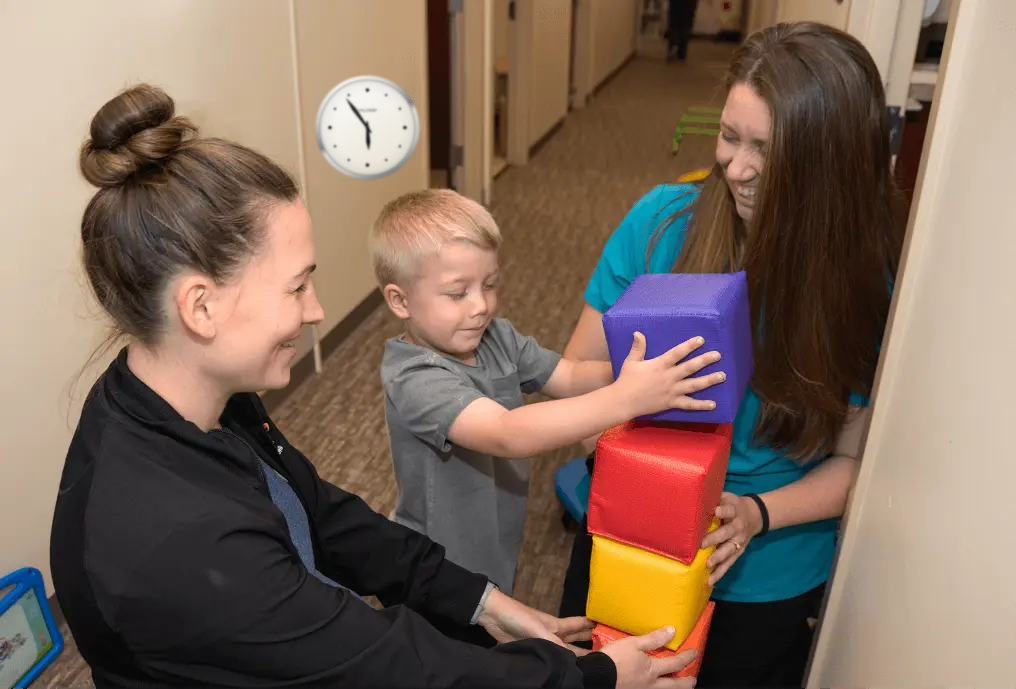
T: 5.54
